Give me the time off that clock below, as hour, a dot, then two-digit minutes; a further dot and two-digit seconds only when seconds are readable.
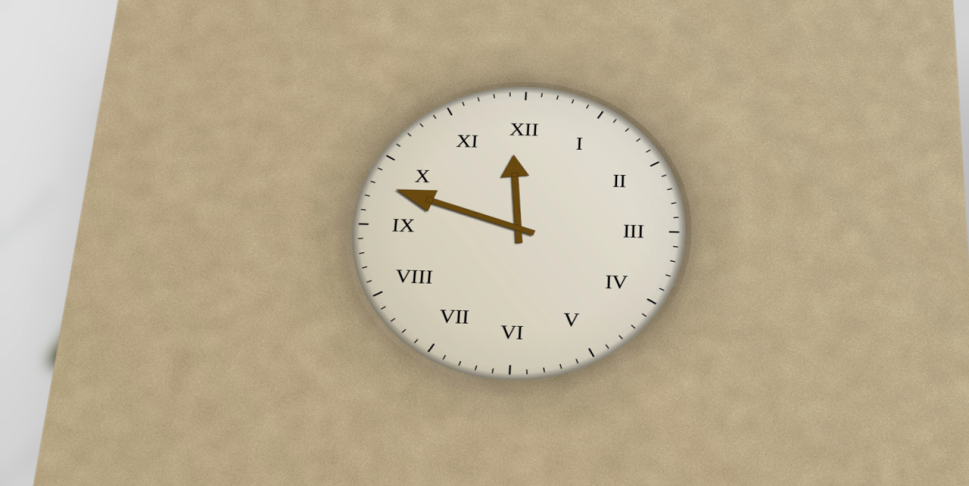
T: 11.48
